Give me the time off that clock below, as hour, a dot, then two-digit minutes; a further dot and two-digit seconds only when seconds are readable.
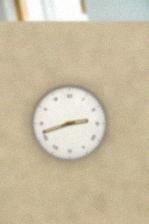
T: 2.42
